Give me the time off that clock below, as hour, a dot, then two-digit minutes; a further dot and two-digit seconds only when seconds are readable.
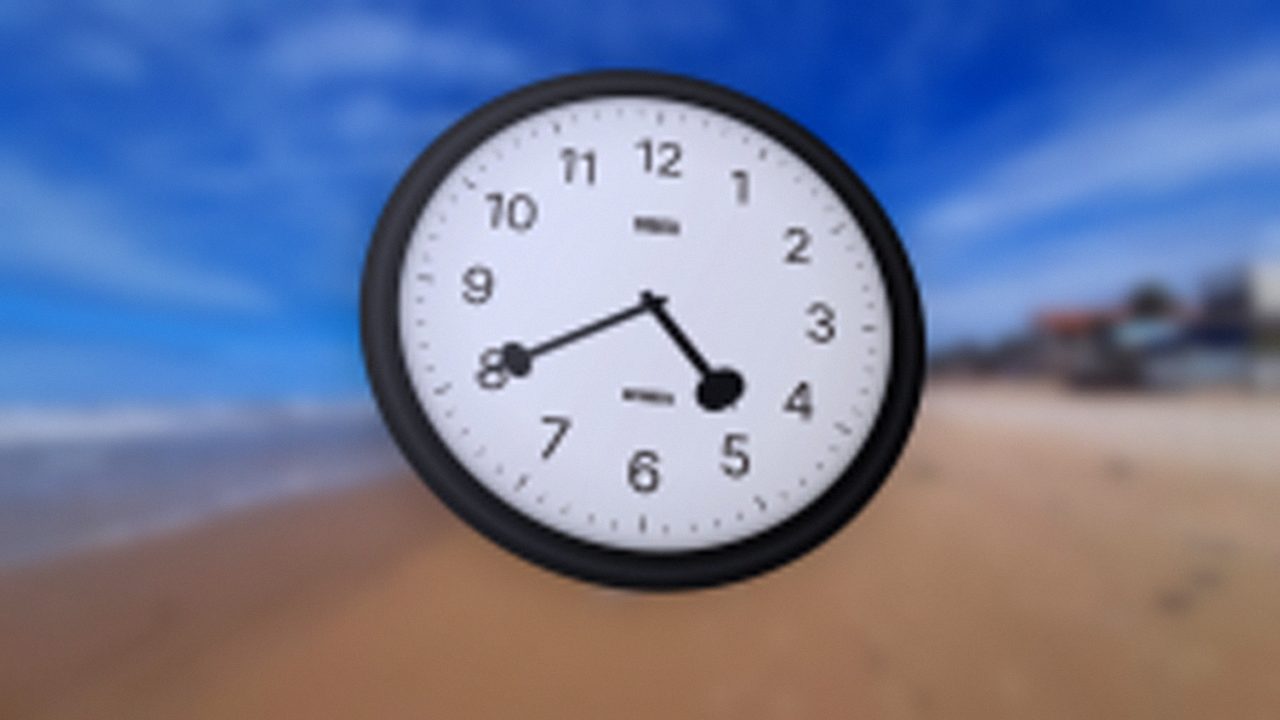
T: 4.40
